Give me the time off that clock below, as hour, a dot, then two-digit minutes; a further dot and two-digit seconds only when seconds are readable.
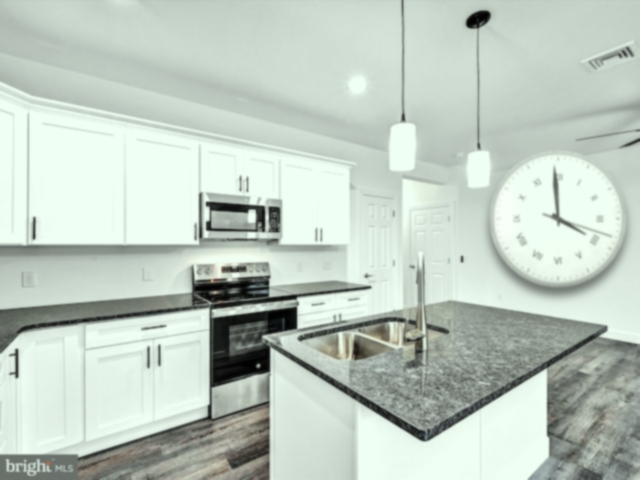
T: 3.59.18
